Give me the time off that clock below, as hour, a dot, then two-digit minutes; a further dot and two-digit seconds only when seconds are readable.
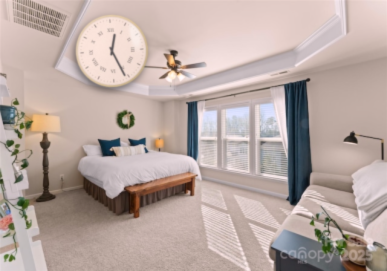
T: 12.26
